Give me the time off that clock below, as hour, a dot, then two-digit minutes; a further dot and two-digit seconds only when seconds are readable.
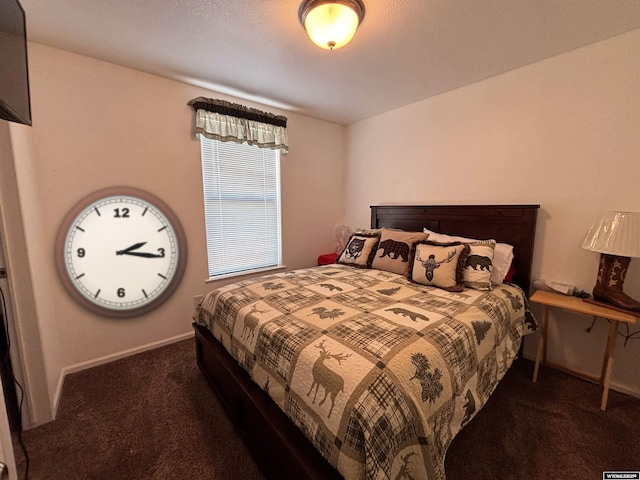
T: 2.16
